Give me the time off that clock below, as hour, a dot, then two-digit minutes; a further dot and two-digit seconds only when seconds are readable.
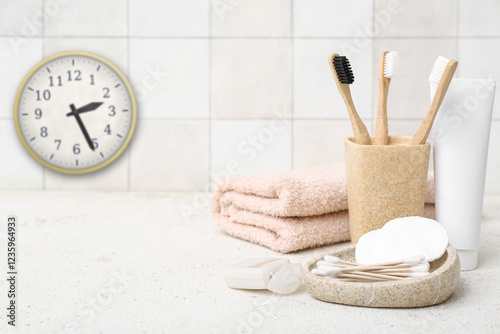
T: 2.26
